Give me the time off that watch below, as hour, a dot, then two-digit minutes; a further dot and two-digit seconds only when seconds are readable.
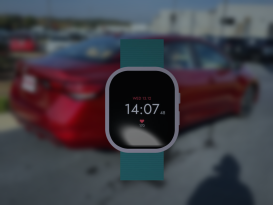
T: 14.07
